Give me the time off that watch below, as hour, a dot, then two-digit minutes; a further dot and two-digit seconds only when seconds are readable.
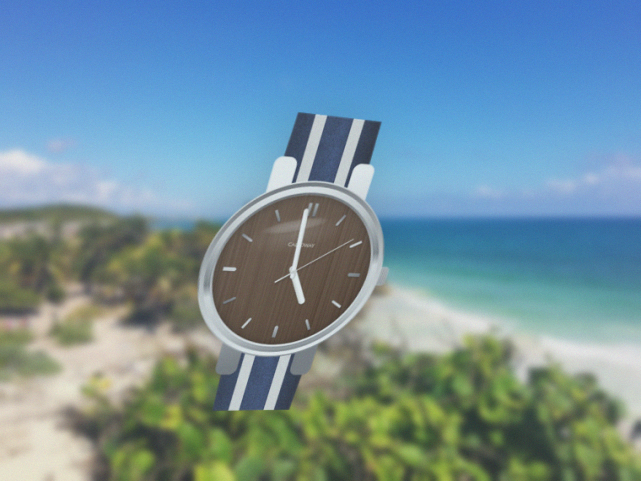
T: 4.59.09
